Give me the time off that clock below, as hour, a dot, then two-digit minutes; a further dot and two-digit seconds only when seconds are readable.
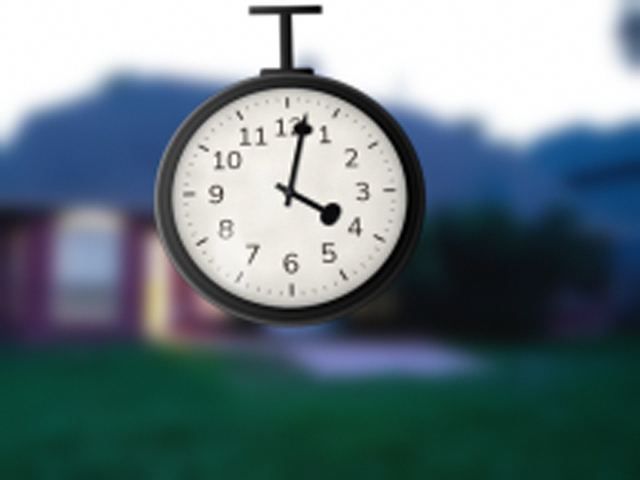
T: 4.02
